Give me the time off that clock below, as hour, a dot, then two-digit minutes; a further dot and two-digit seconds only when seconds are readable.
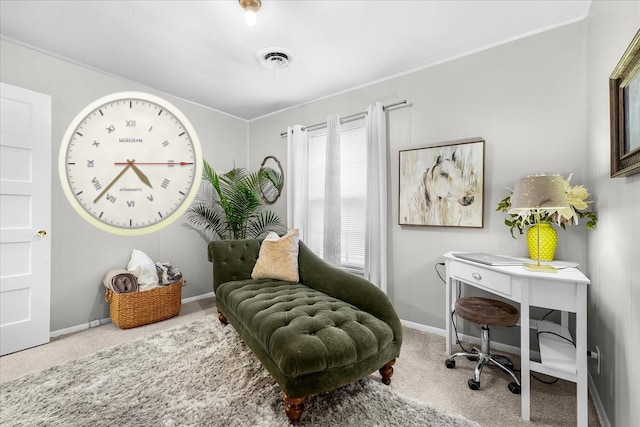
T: 4.37.15
